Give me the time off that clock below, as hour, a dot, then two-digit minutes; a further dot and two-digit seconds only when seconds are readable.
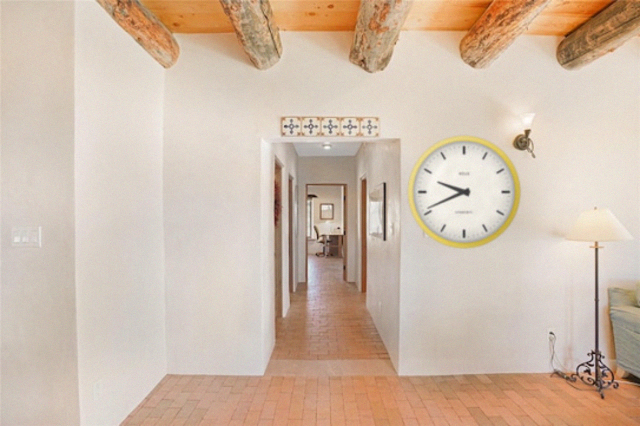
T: 9.41
